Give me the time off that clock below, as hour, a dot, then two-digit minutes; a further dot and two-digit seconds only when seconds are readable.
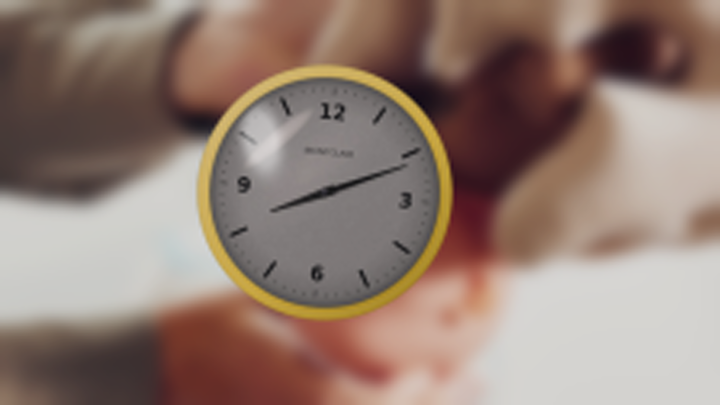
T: 8.11
